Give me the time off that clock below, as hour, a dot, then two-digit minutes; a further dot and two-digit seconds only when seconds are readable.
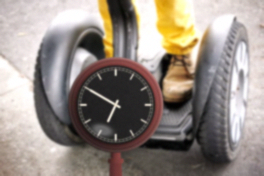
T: 6.50
